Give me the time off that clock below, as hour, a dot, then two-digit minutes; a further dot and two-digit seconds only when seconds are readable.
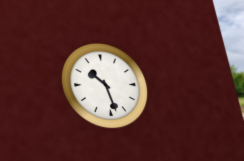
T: 10.28
